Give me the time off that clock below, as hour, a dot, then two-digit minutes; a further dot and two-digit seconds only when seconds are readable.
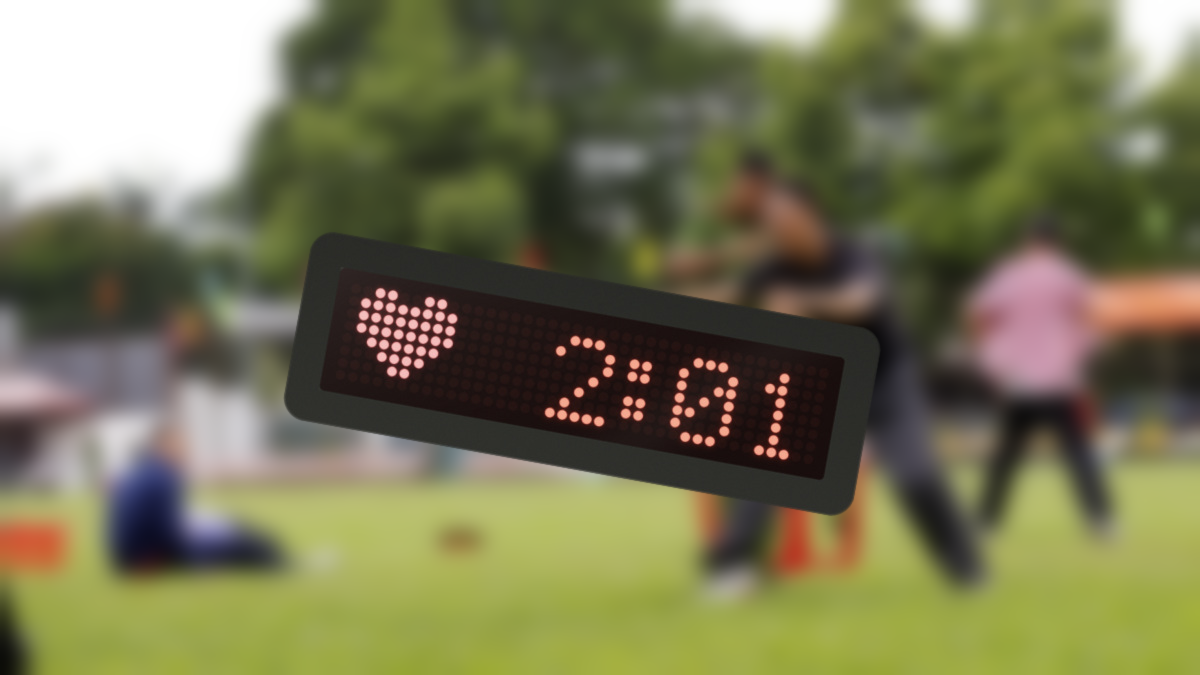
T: 2.01
